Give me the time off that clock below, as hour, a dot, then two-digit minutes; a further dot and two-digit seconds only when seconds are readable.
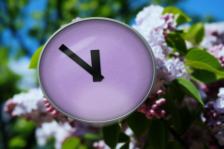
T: 11.52
